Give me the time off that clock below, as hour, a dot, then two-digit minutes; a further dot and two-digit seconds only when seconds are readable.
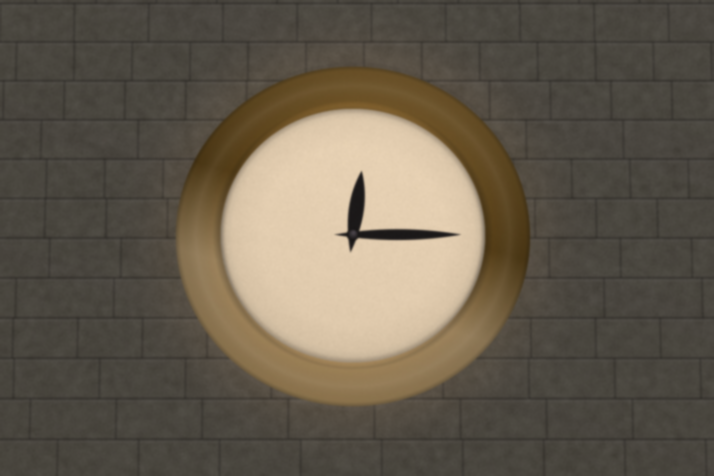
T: 12.15
